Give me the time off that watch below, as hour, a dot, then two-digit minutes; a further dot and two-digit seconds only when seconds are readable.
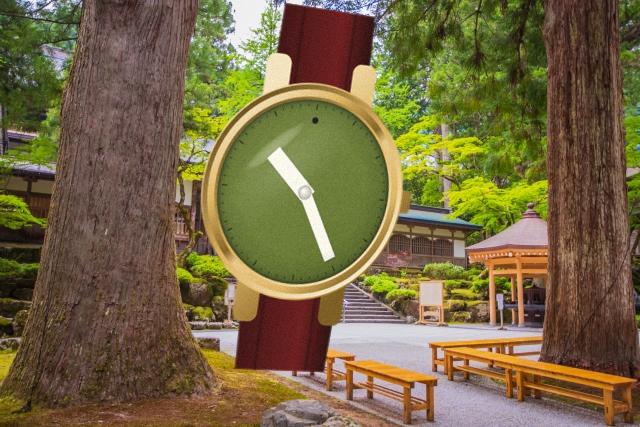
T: 10.25
